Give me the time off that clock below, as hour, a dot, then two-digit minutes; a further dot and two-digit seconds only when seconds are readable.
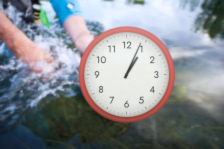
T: 1.04
